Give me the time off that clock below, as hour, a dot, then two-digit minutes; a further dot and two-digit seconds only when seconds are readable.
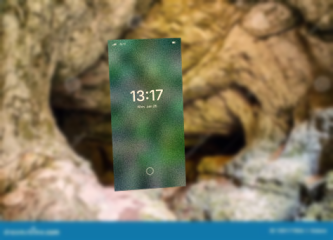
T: 13.17
